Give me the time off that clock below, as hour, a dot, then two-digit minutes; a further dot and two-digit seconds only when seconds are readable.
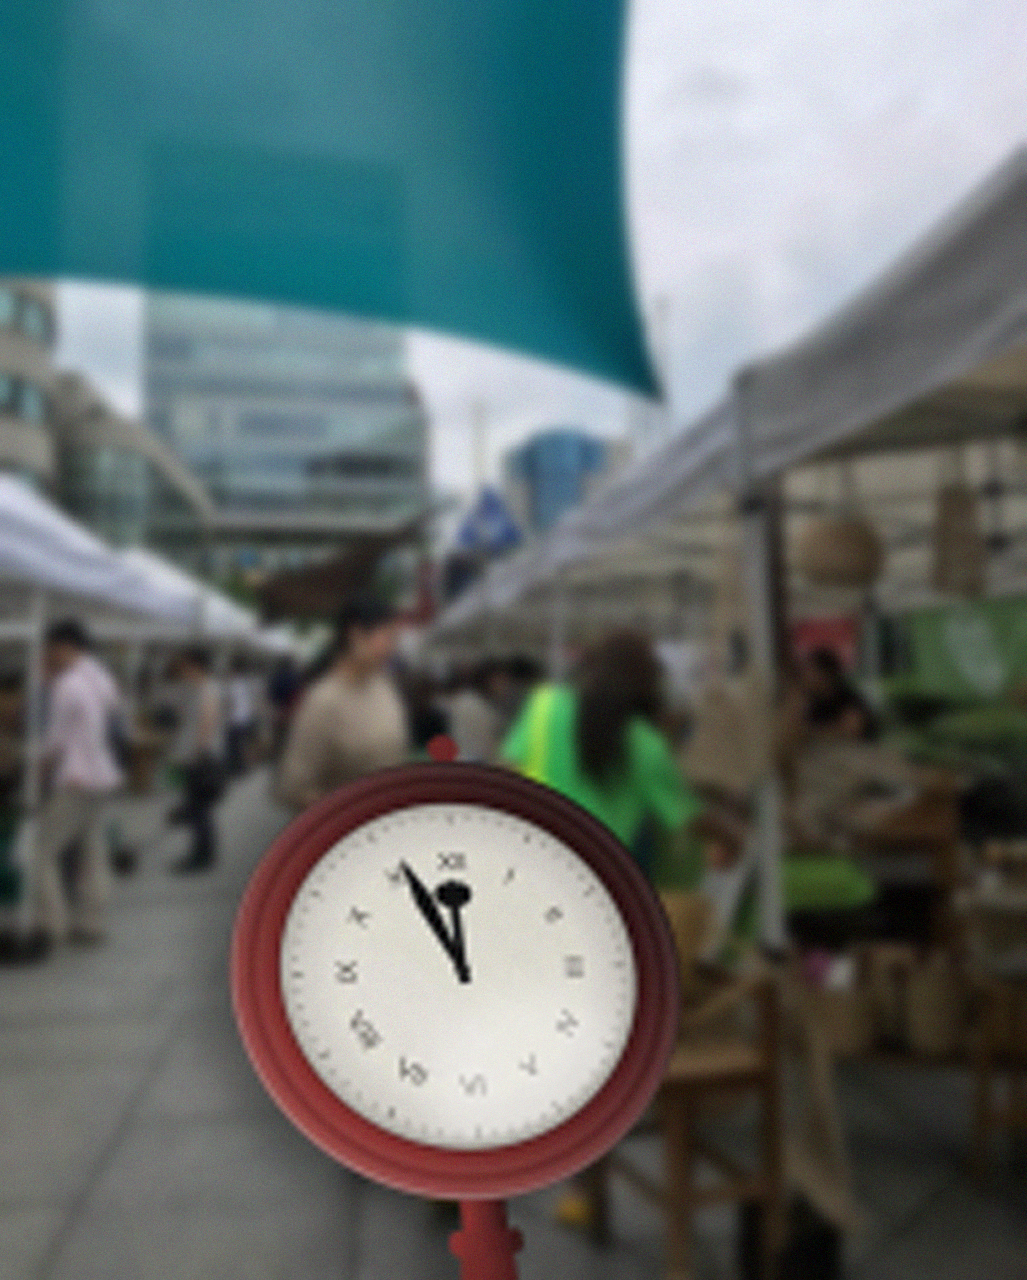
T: 11.56
